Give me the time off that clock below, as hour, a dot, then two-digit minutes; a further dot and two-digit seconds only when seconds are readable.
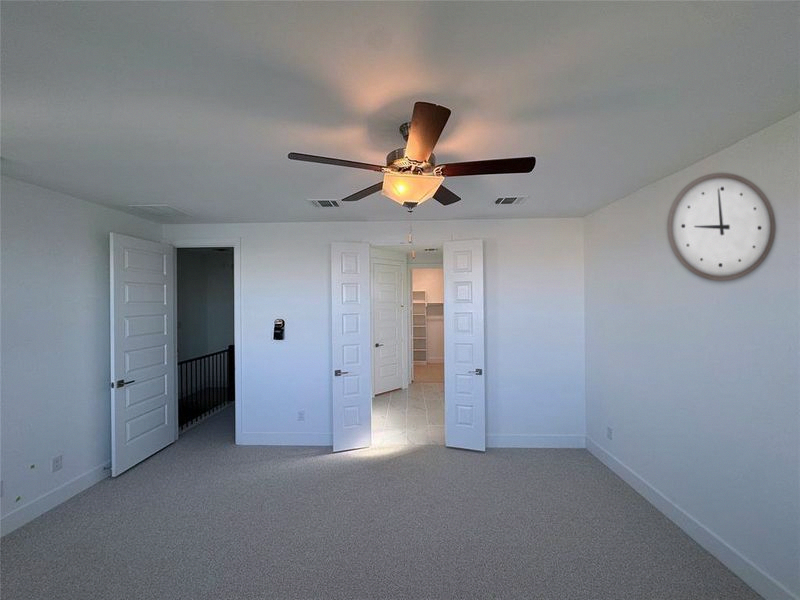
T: 8.59
